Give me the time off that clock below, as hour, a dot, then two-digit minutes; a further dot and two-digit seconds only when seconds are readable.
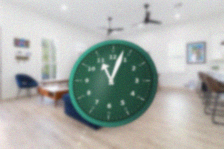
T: 11.03
